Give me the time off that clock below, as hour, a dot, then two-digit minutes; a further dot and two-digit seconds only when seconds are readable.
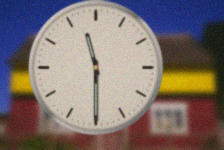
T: 11.30
